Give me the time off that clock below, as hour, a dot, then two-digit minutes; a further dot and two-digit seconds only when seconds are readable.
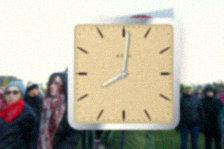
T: 8.01
